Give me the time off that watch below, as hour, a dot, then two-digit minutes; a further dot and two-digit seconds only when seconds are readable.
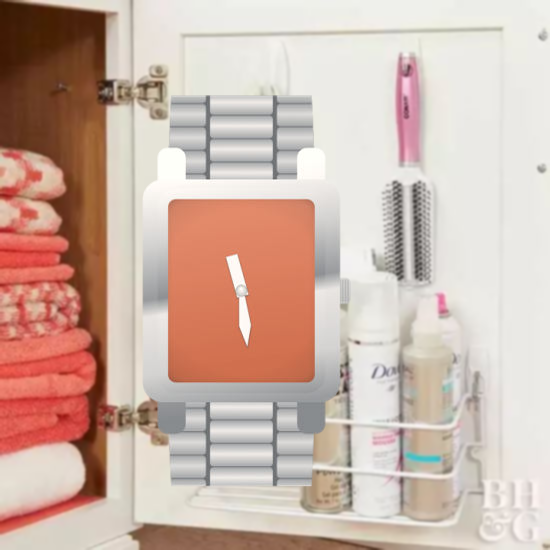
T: 11.29
